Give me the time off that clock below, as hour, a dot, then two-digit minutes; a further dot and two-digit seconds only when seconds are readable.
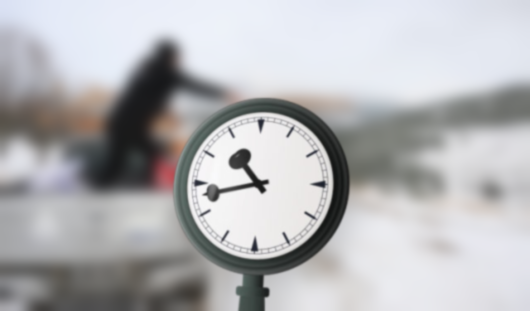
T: 10.43
